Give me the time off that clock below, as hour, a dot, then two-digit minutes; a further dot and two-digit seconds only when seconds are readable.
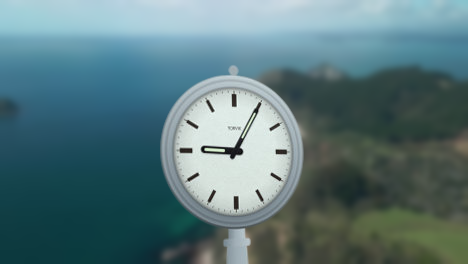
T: 9.05
